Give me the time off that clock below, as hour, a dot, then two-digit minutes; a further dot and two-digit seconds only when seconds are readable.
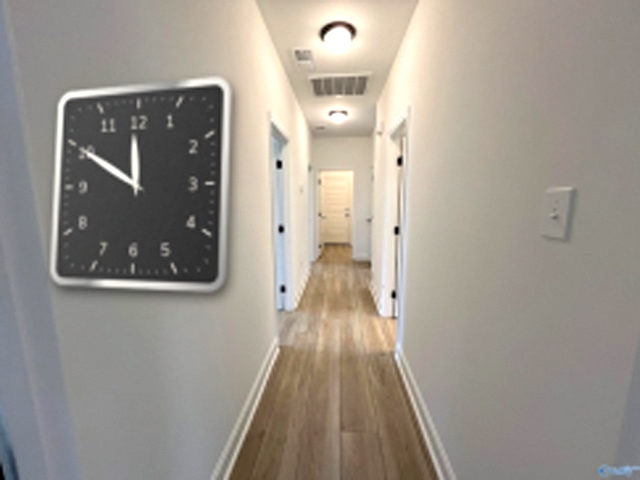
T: 11.50
